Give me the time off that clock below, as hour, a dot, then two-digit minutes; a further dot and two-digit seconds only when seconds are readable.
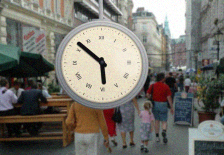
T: 5.52
